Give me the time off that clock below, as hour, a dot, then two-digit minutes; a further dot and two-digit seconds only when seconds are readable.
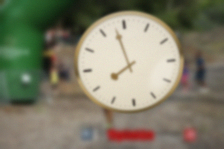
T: 7.58
